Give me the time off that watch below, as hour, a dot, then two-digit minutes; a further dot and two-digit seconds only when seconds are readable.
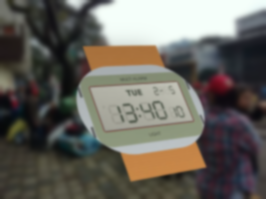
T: 13.40.10
